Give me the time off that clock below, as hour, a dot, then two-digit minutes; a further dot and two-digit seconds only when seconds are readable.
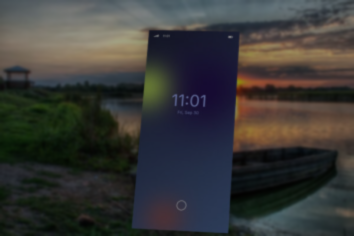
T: 11.01
